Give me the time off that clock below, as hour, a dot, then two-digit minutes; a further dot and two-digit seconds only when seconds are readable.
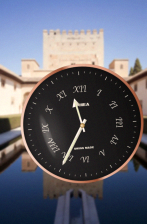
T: 11.35
